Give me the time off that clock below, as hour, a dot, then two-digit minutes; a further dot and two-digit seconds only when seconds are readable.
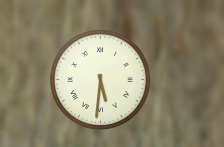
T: 5.31
